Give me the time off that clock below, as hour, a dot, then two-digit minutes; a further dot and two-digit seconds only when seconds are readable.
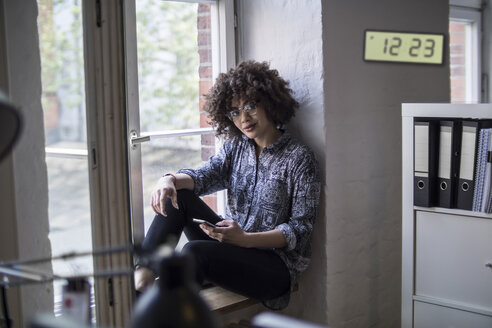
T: 12.23
